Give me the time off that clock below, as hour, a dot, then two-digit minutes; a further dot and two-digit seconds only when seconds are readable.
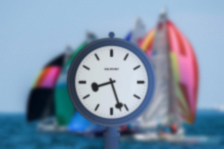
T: 8.27
